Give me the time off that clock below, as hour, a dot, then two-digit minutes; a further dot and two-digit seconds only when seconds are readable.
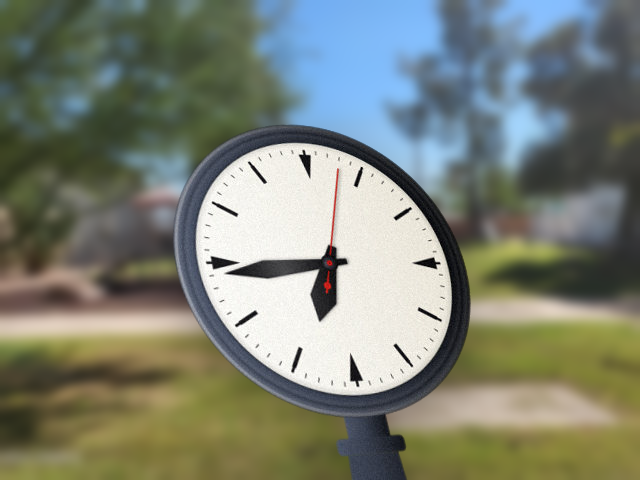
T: 6.44.03
